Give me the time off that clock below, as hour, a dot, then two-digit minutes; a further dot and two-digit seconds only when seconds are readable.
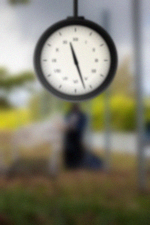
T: 11.27
